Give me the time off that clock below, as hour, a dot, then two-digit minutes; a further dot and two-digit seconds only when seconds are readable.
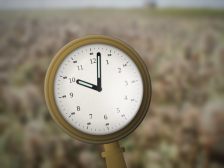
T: 10.02
